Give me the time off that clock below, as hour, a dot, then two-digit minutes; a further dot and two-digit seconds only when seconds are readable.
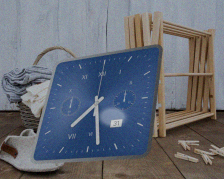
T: 7.28
